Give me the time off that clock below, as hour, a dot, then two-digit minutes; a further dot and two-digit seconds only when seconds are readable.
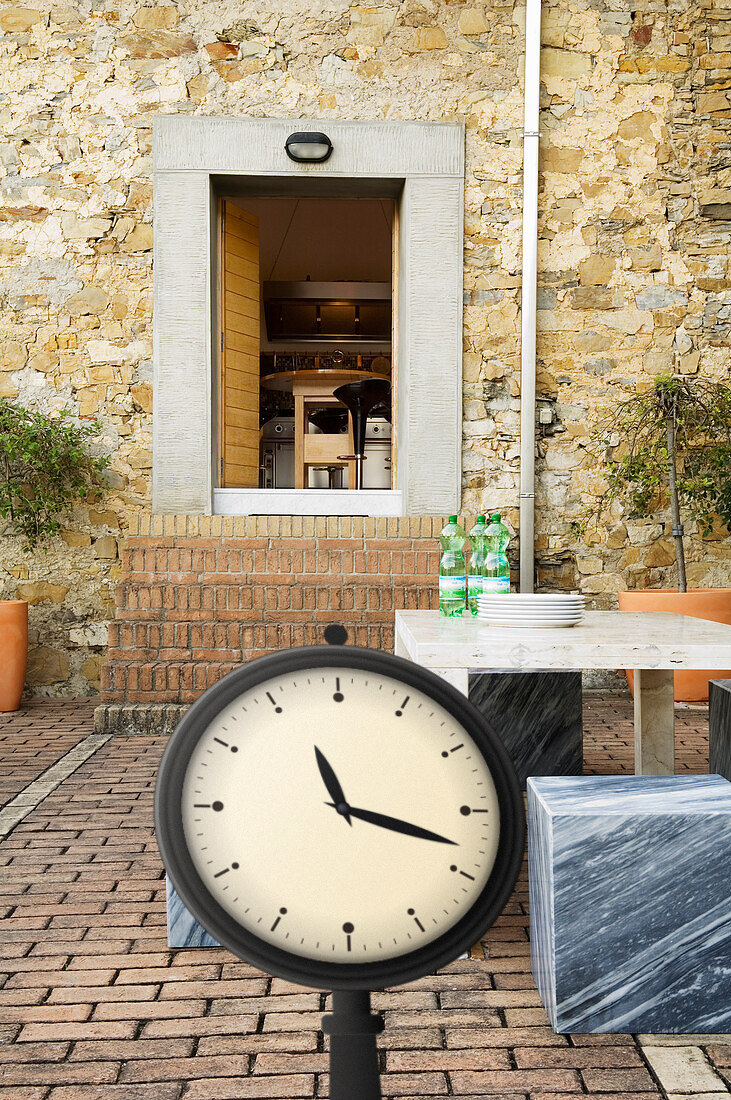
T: 11.18
